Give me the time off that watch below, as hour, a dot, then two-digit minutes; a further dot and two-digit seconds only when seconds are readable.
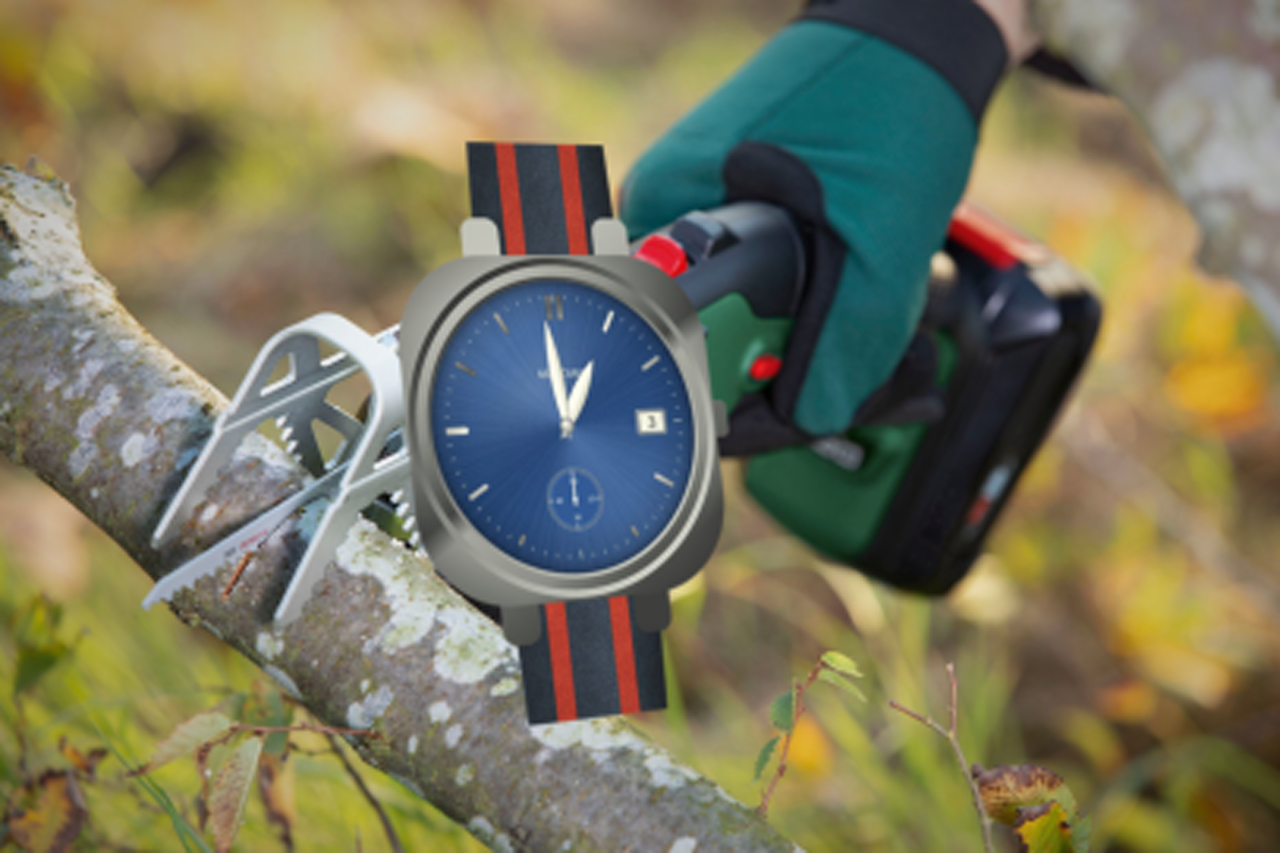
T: 12.59
